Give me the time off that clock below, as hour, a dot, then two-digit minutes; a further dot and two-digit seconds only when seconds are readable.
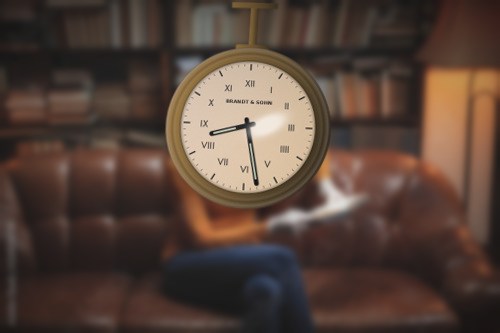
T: 8.28
